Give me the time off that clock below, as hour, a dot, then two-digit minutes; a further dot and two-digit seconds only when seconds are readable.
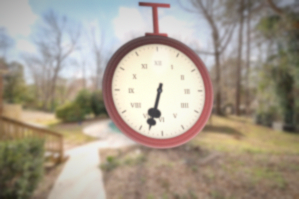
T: 6.33
